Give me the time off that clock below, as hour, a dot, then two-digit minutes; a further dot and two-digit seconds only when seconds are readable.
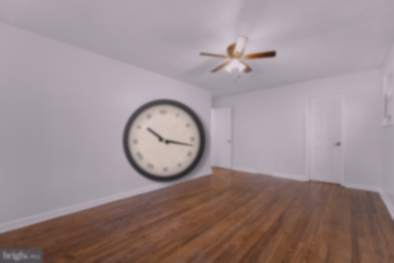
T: 10.17
